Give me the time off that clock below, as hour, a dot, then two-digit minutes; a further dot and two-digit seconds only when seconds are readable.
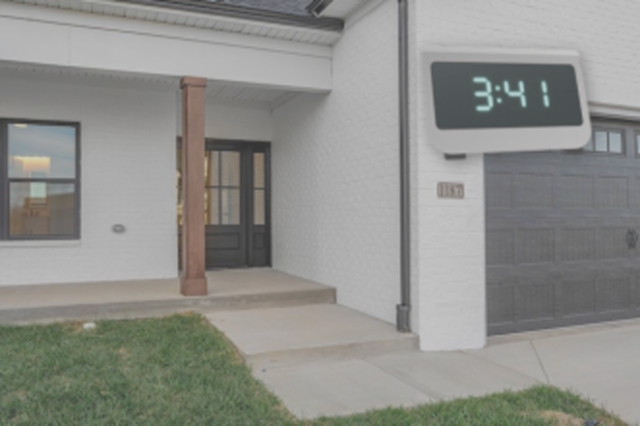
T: 3.41
